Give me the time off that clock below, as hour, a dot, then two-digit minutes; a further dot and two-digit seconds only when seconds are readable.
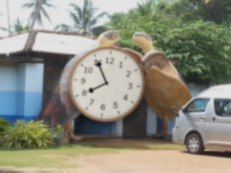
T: 7.55
